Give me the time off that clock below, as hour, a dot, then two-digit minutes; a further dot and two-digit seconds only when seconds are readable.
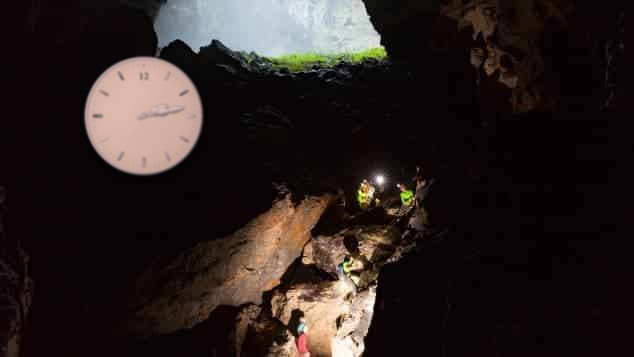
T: 2.13
